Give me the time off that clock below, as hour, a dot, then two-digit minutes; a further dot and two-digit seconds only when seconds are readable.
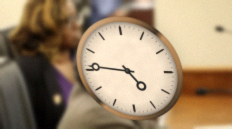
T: 4.46
